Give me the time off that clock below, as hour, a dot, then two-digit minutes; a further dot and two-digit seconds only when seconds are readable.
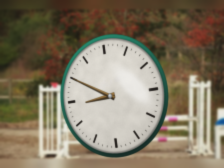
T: 8.50
